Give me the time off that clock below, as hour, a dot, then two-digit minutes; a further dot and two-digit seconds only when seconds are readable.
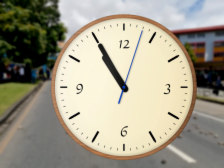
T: 10.55.03
